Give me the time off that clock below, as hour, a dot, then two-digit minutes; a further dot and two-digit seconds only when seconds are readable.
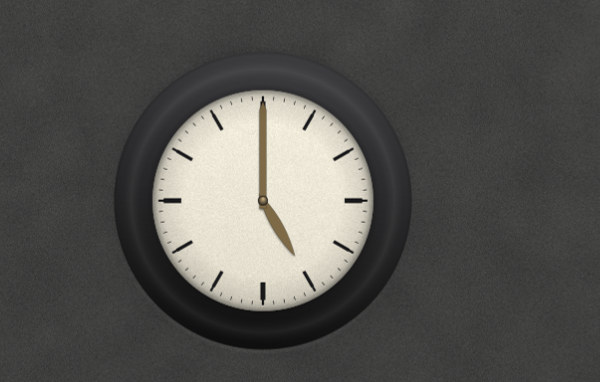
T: 5.00
